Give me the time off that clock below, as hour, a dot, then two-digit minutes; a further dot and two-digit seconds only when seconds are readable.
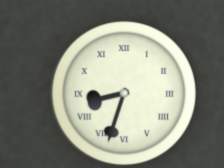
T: 8.33
